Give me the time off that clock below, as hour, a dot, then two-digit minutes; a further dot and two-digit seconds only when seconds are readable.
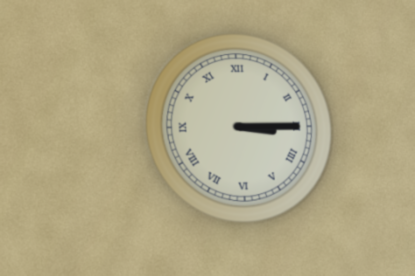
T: 3.15
